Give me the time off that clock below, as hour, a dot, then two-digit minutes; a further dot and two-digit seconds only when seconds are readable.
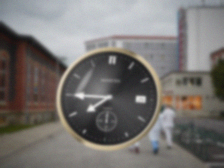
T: 7.45
